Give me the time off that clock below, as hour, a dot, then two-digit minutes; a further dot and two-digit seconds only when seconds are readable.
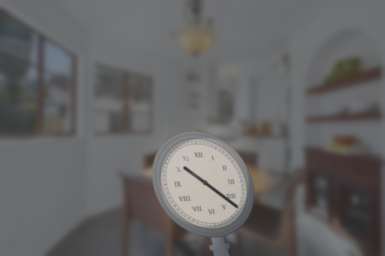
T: 10.22
